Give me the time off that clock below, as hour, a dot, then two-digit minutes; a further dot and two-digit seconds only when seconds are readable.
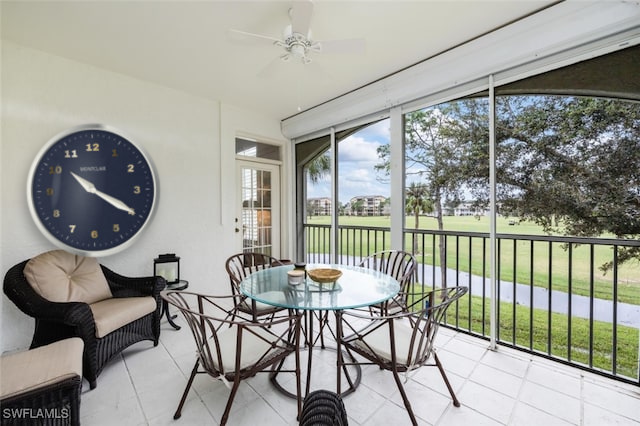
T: 10.20
